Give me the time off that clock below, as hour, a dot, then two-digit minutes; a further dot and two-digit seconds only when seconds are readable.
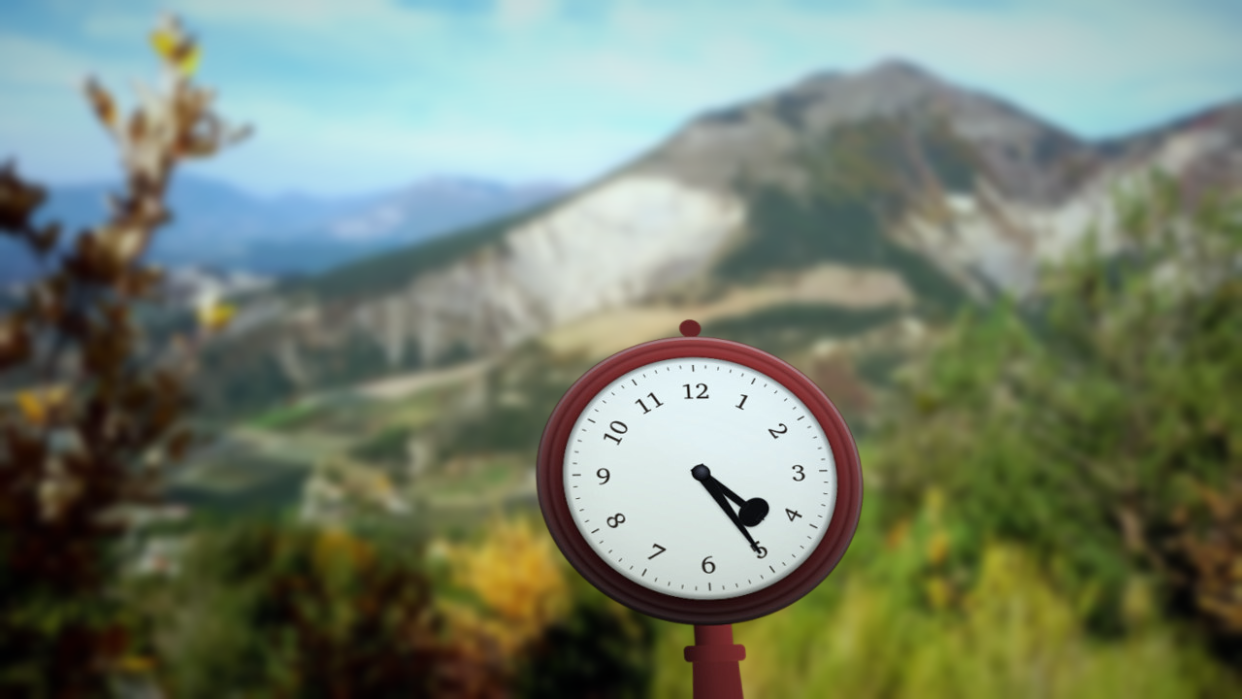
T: 4.25
